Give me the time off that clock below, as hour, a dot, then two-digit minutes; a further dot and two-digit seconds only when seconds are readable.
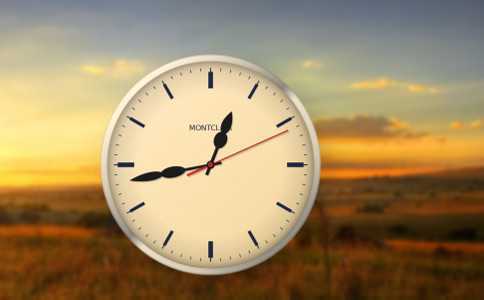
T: 12.43.11
